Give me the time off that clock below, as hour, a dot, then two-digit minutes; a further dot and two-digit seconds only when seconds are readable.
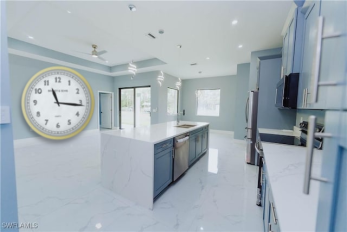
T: 11.16
